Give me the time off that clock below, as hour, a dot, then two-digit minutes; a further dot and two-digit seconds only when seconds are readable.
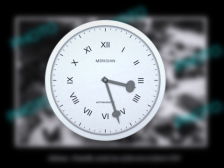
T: 3.27
